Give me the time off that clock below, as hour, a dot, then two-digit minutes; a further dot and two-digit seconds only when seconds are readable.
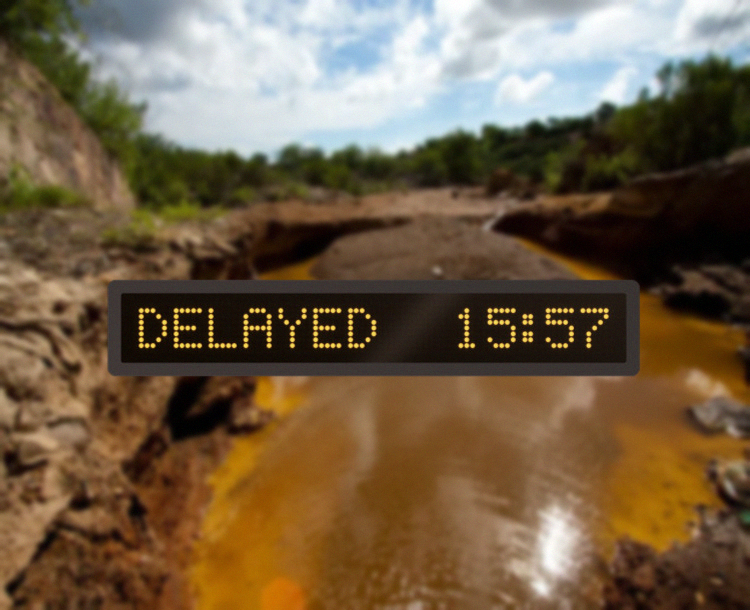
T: 15.57
